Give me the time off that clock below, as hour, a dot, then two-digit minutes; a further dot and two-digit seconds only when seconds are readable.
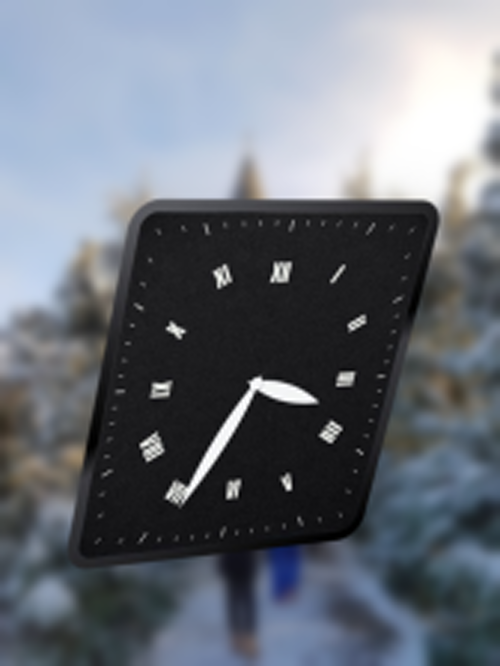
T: 3.34
